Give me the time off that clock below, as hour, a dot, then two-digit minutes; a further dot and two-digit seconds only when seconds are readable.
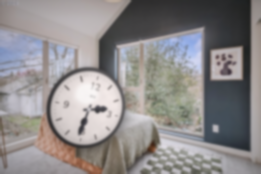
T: 2.31
